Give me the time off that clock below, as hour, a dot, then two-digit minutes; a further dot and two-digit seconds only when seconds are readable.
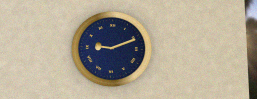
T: 9.11
